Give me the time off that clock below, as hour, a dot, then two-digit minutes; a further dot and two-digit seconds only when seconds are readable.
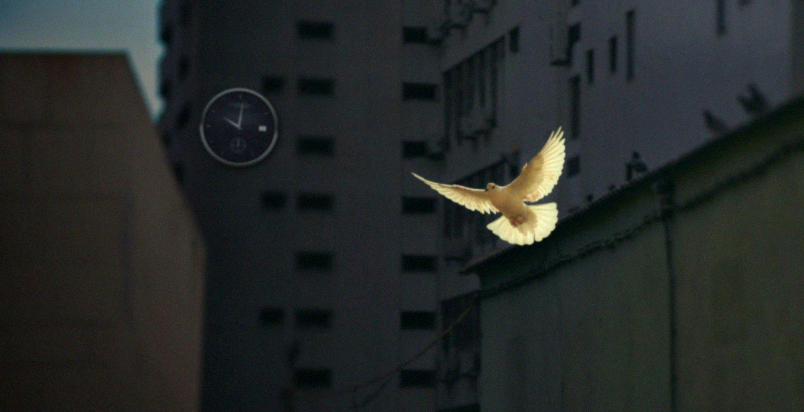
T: 10.01
